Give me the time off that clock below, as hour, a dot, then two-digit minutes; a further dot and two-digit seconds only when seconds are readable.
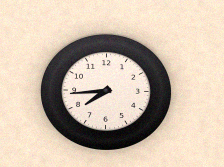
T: 7.44
